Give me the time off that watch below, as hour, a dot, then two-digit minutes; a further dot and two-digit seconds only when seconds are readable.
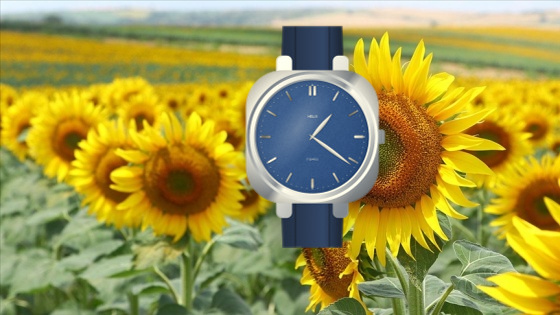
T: 1.21
